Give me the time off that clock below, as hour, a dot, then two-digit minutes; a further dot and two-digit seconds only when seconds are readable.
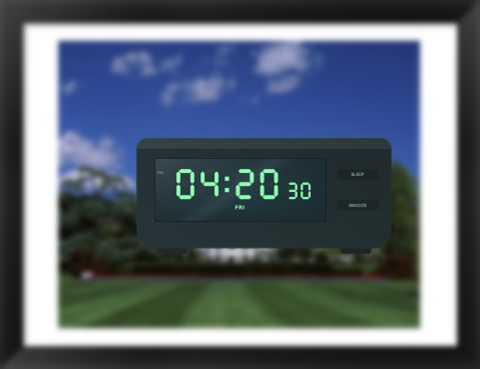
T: 4.20.30
